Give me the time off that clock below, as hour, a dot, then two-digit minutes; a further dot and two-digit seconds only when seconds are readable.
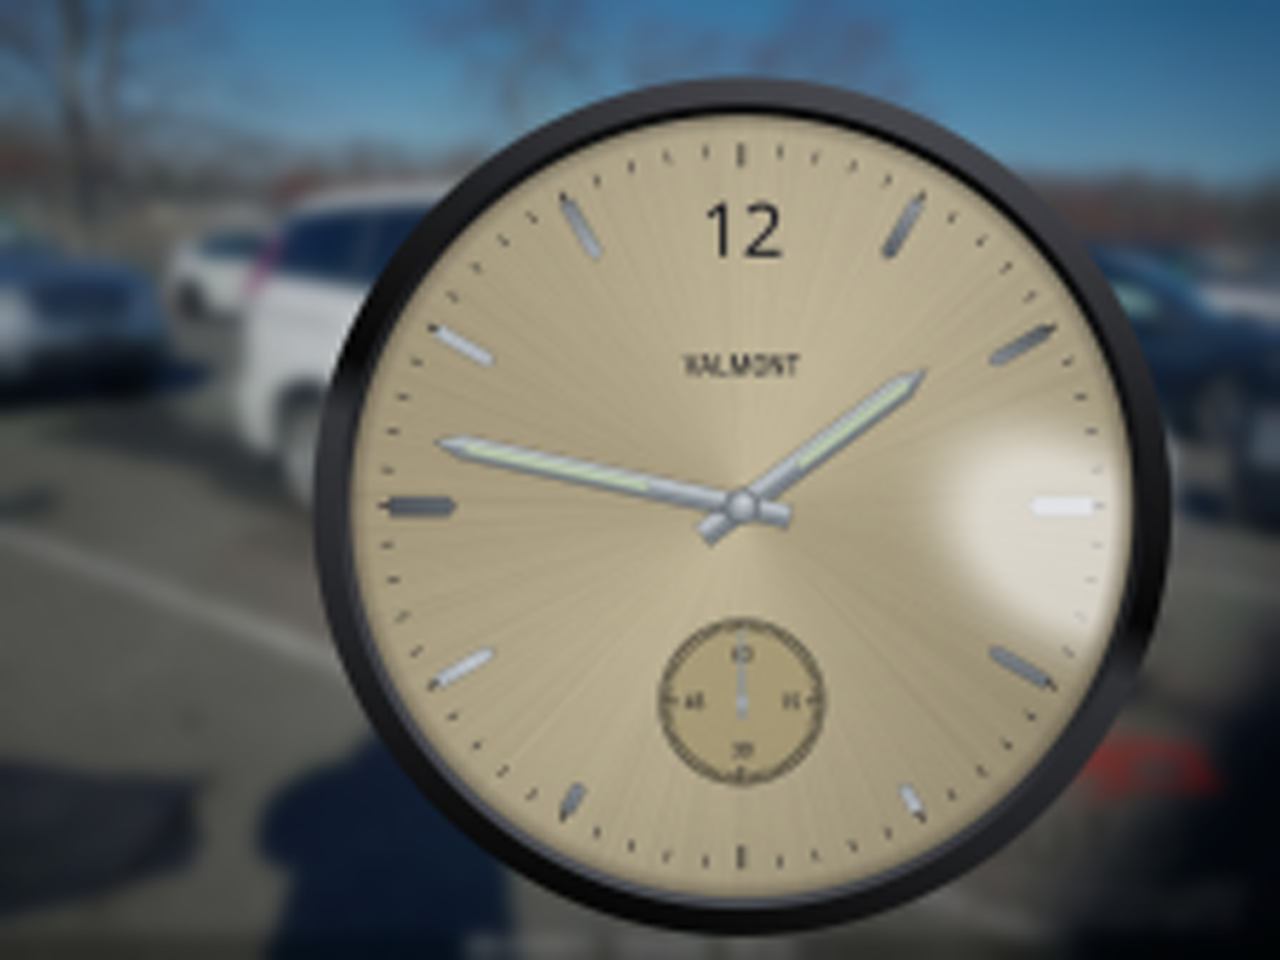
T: 1.47
